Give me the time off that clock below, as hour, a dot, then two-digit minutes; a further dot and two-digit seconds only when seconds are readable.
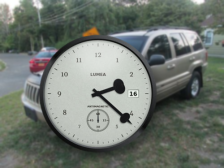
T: 2.22
